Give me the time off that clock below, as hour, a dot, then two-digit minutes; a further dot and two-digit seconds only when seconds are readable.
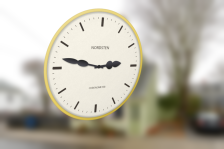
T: 2.47
